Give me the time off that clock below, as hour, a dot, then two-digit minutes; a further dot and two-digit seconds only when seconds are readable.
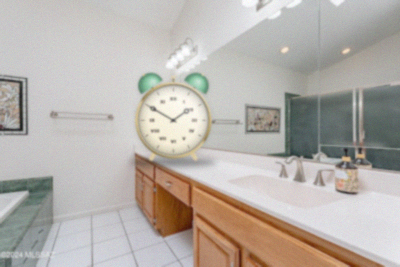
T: 1.50
